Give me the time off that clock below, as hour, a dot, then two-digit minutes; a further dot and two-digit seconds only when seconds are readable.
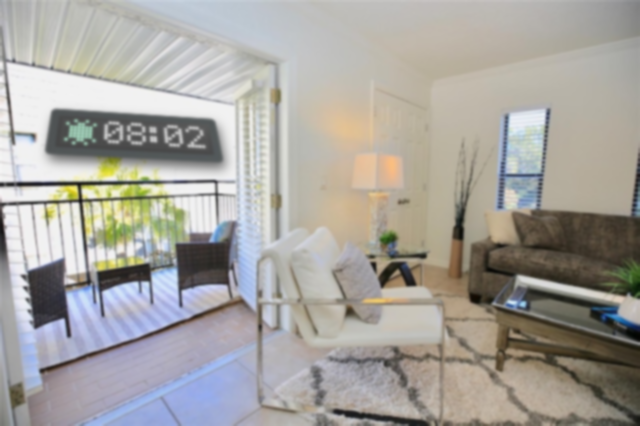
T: 8.02
